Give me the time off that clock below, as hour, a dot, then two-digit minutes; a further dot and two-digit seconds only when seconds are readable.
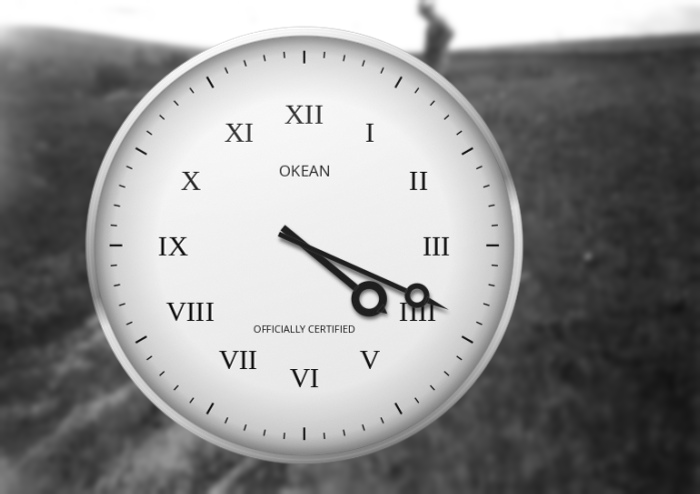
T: 4.19
